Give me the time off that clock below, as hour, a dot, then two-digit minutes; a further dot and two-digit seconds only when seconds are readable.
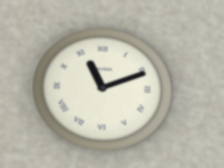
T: 11.11
